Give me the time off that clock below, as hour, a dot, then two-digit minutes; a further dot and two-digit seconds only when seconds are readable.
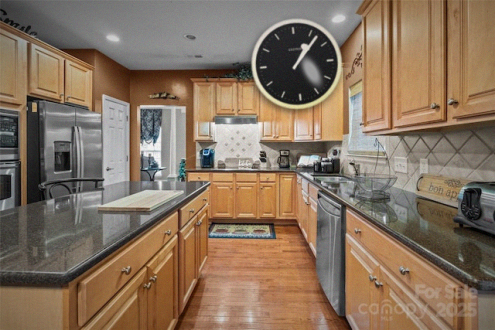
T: 1.07
